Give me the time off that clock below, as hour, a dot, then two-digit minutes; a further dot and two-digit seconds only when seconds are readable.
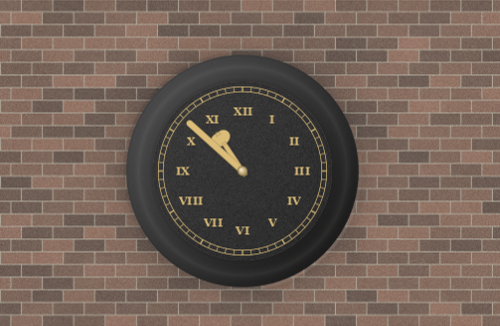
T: 10.52
